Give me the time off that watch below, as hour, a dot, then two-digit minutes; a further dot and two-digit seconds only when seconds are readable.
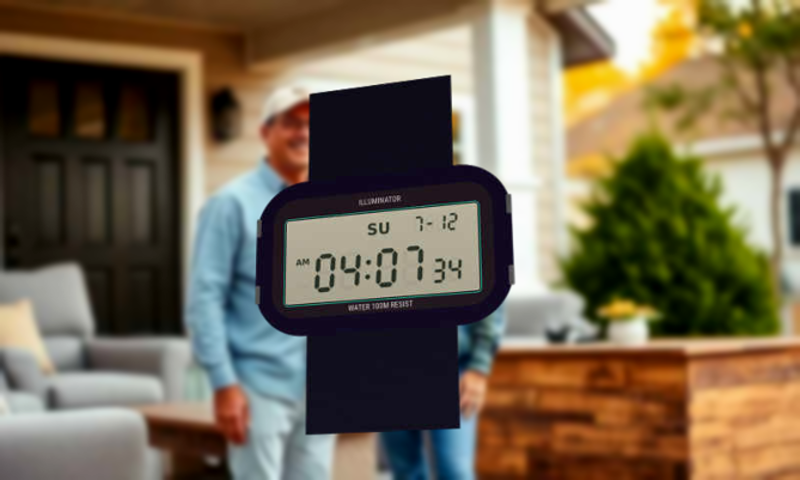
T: 4.07.34
